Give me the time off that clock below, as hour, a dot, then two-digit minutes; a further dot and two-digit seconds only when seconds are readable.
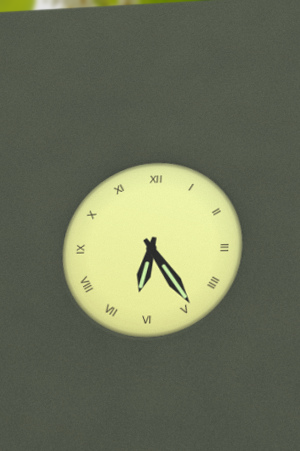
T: 6.24
